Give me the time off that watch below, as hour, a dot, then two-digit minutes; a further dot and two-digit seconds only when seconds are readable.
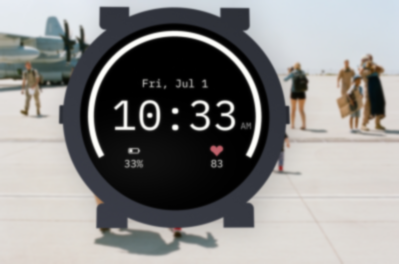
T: 10.33
